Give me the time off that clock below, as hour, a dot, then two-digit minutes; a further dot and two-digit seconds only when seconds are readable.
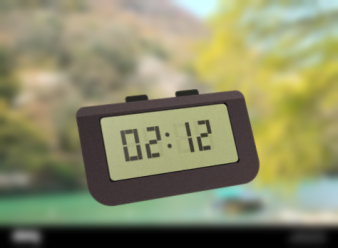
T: 2.12
